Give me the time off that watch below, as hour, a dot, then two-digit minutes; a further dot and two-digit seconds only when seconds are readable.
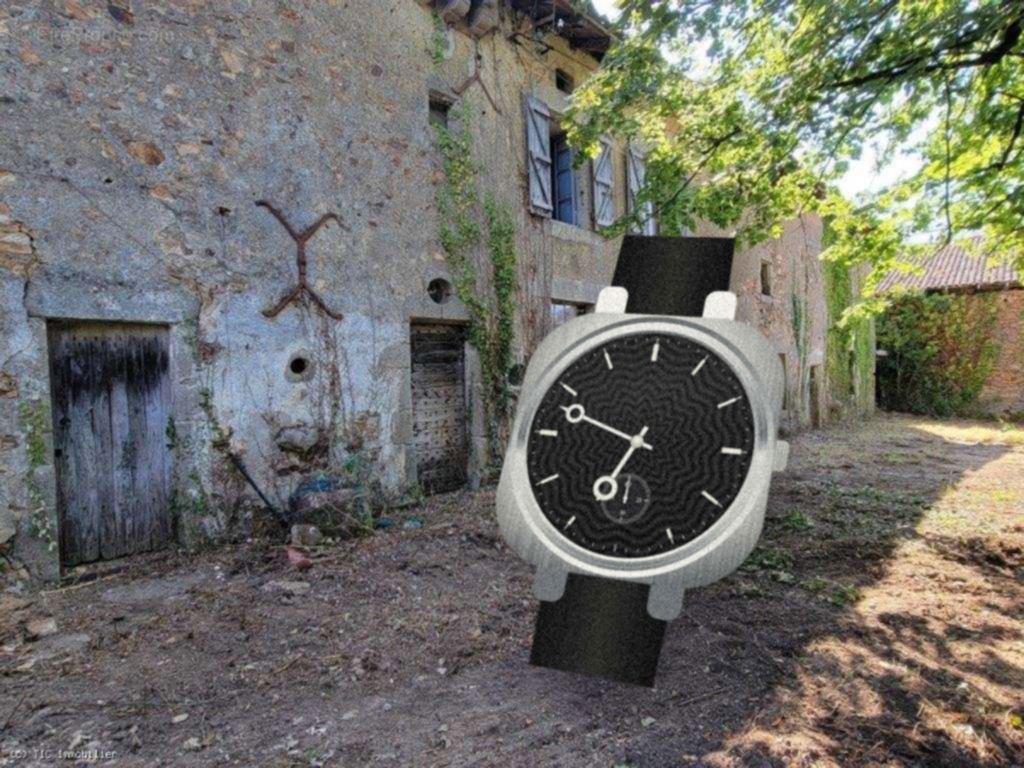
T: 6.48
